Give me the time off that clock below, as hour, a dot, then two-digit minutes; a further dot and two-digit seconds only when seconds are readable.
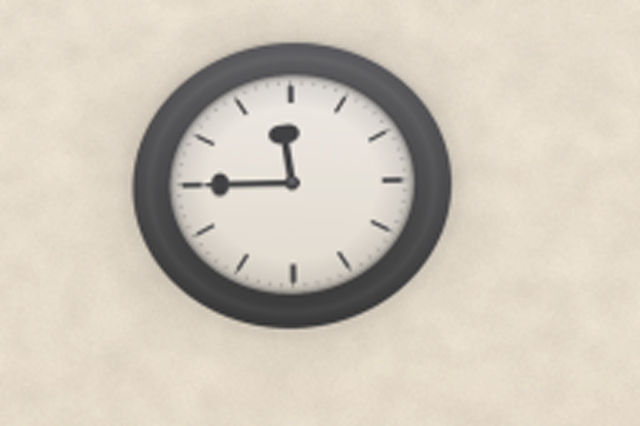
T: 11.45
